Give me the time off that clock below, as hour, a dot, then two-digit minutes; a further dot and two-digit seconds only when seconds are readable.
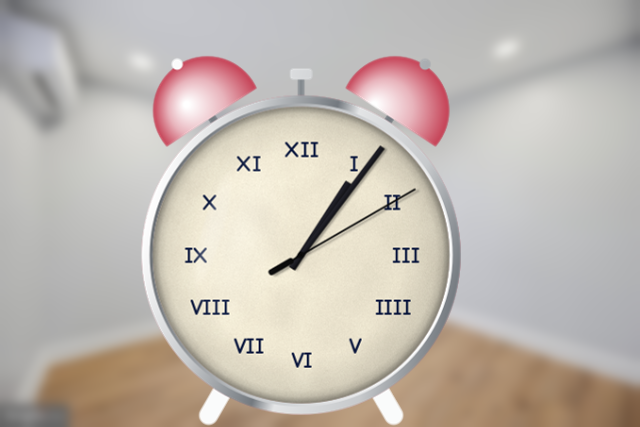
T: 1.06.10
